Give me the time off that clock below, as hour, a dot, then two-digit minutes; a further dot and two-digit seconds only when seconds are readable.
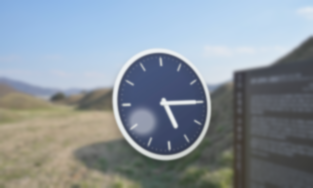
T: 5.15
